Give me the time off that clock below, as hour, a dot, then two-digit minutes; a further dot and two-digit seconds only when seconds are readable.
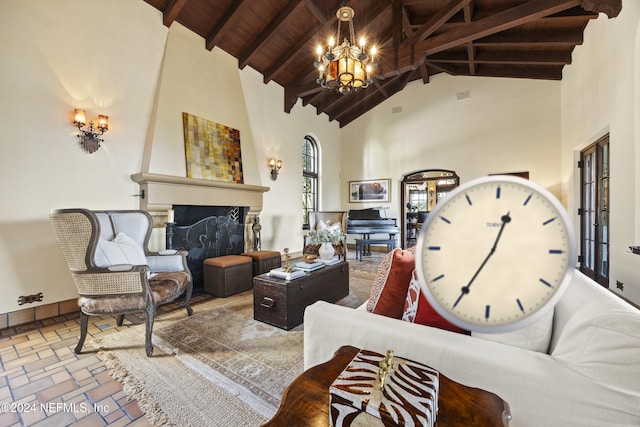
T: 12.35
